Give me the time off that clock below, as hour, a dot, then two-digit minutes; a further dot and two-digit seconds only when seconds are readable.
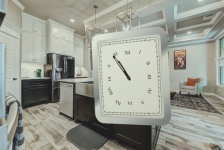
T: 10.54
